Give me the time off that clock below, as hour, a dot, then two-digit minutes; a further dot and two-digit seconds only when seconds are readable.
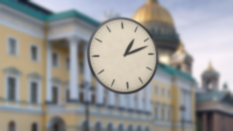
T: 1.12
